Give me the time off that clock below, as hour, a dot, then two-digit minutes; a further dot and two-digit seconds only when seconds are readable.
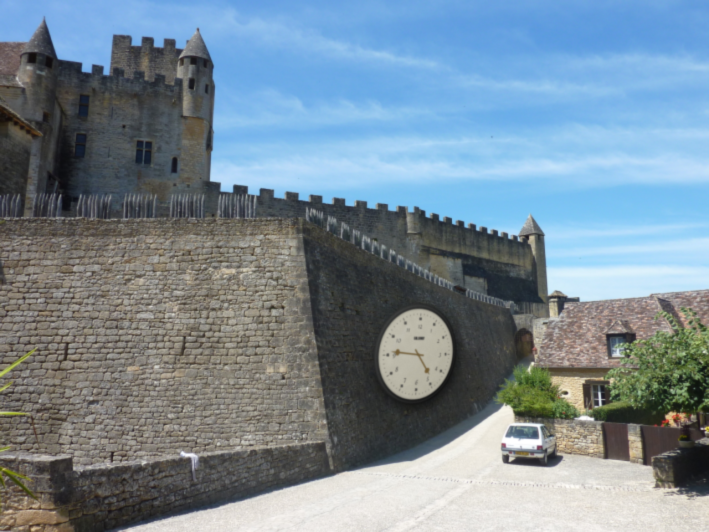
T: 4.46
